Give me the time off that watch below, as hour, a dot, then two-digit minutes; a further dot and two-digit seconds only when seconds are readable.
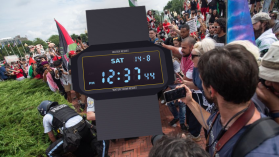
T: 12.37.44
